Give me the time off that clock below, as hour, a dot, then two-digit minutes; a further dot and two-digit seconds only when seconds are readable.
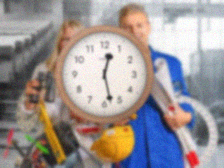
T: 12.28
